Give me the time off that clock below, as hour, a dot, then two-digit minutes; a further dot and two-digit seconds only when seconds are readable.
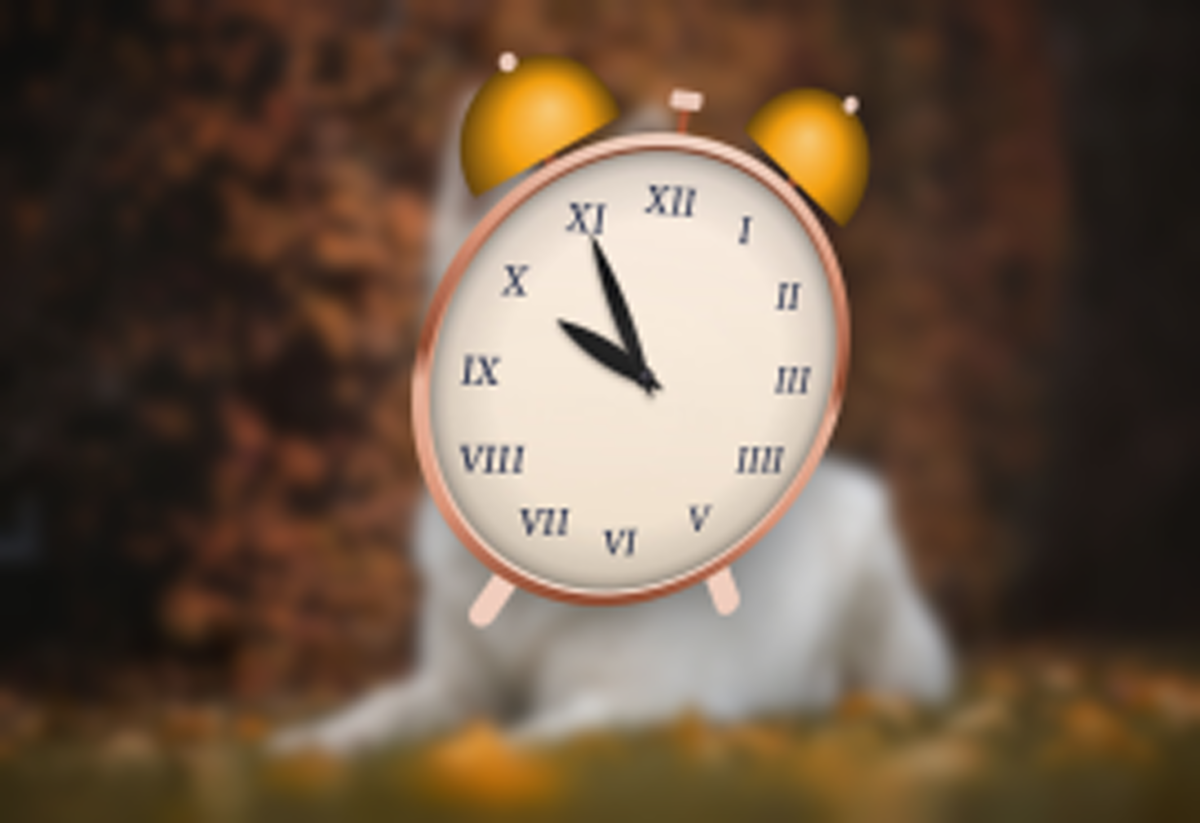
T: 9.55
